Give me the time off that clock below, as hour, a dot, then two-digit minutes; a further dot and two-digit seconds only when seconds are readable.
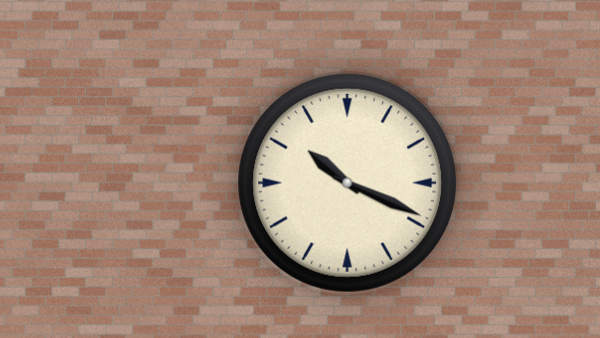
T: 10.19
